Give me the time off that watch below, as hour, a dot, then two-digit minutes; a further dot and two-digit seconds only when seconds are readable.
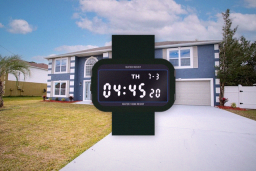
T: 4.45.20
